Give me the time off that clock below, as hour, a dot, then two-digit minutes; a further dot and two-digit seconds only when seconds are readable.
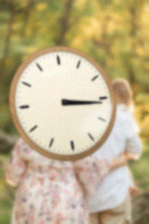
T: 3.16
